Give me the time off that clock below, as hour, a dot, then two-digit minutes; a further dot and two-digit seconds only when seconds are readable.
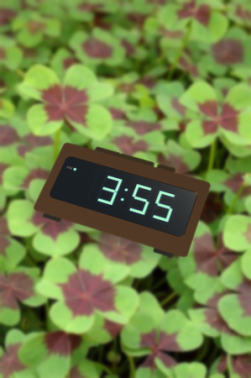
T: 3.55
